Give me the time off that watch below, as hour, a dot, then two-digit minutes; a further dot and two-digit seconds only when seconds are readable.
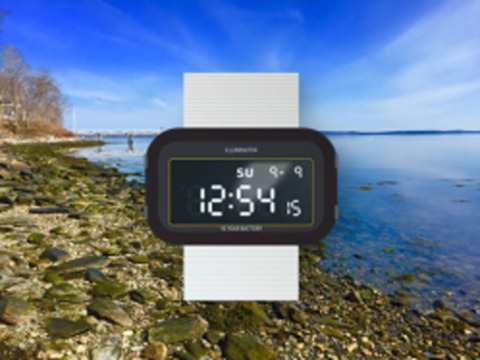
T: 12.54.15
